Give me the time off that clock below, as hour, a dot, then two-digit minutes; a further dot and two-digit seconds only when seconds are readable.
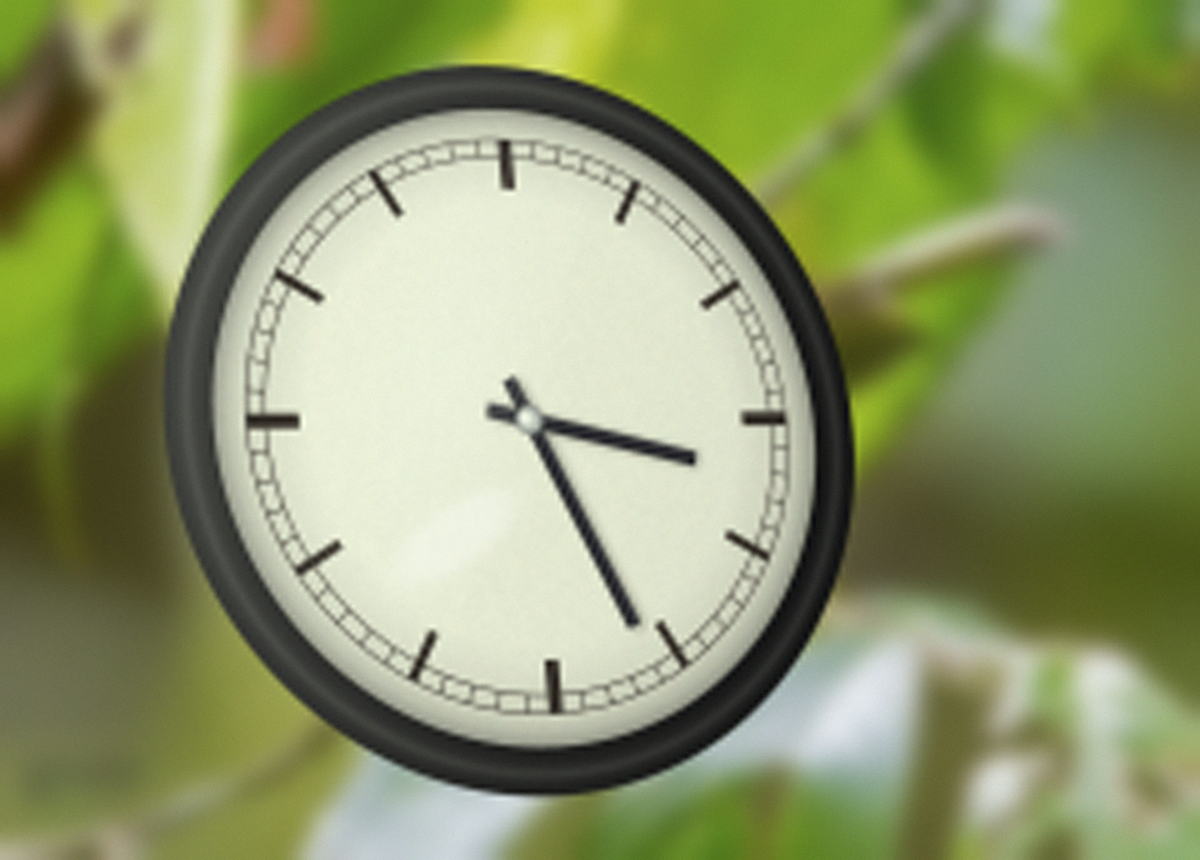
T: 3.26
